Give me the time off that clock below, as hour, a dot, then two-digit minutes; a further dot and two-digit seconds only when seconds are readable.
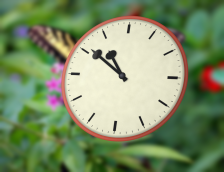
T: 10.51
